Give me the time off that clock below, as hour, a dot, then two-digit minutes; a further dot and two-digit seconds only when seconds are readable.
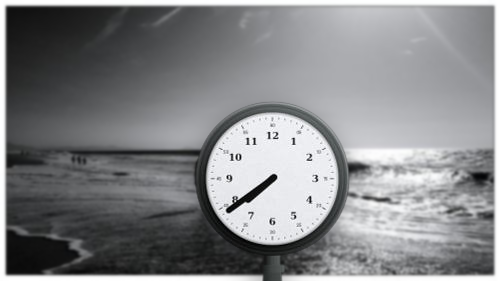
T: 7.39
